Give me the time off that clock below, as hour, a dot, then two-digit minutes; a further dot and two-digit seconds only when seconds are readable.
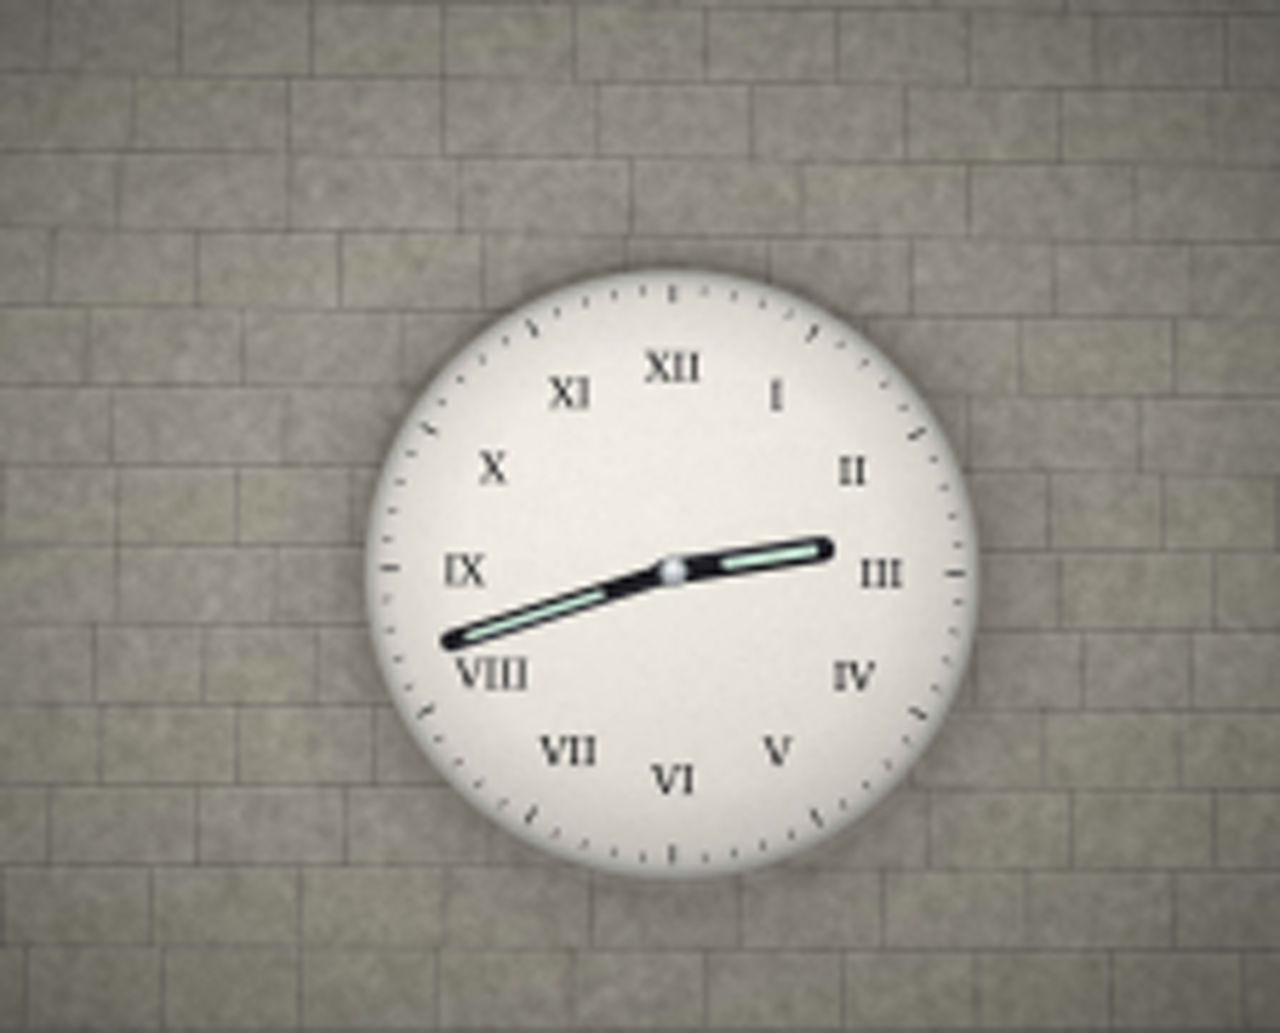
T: 2.42
